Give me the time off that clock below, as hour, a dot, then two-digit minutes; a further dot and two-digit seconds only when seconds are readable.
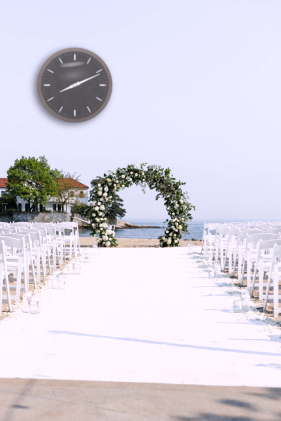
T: 8.11
